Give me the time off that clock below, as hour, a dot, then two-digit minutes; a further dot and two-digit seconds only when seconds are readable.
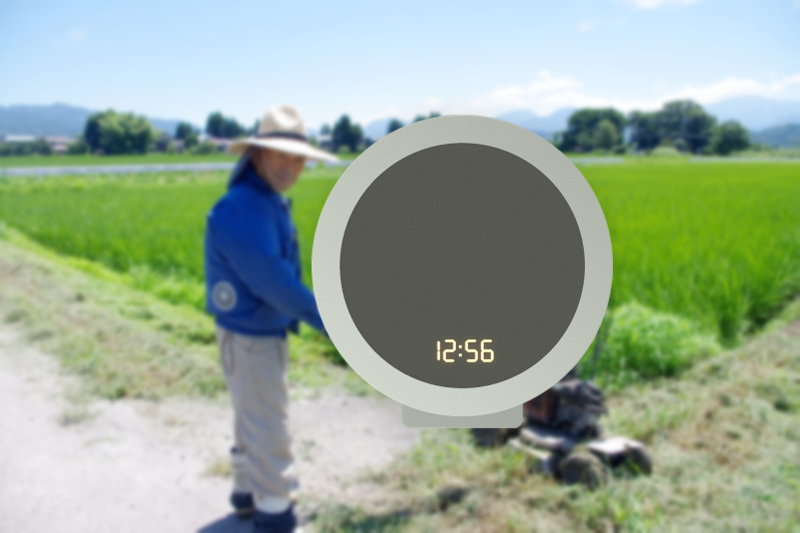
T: 12.56
